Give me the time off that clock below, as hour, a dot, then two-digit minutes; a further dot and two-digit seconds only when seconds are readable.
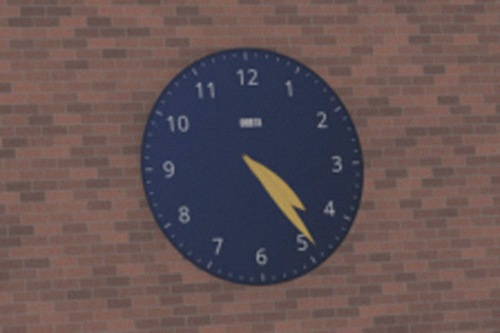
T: 4.24
